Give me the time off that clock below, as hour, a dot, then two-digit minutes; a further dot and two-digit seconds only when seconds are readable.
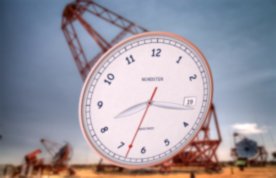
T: 8.16.33
